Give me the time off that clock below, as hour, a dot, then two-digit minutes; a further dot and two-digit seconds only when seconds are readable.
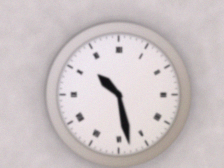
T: 10.28
